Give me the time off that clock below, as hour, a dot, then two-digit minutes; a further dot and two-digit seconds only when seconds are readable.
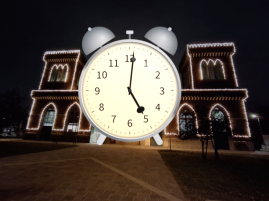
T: 5.01
